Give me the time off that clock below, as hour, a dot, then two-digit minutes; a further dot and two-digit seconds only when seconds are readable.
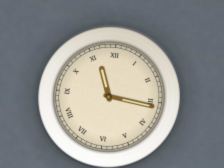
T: 11.16
